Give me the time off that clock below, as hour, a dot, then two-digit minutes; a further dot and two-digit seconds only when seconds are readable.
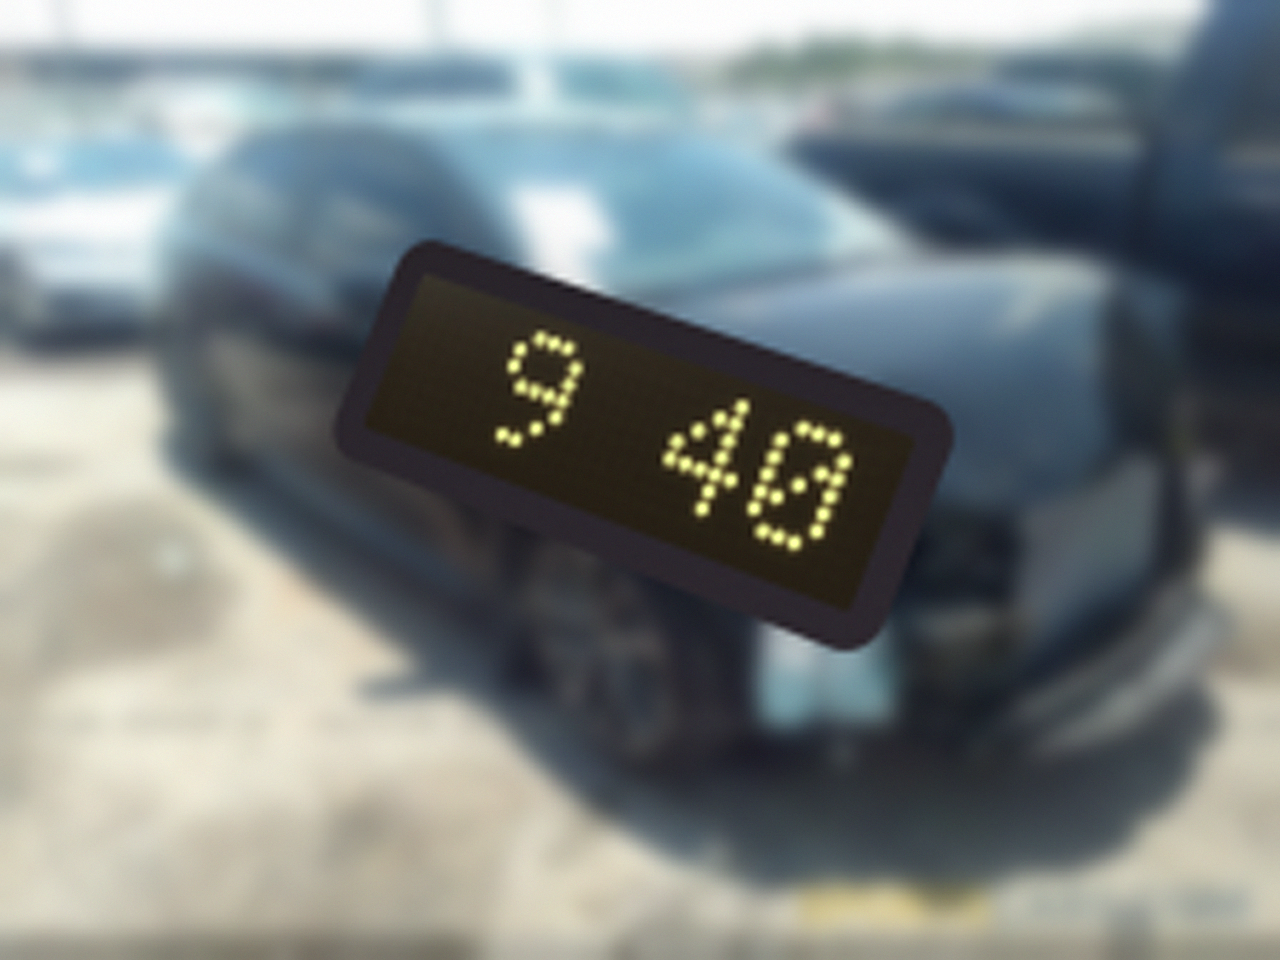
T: 9.40
